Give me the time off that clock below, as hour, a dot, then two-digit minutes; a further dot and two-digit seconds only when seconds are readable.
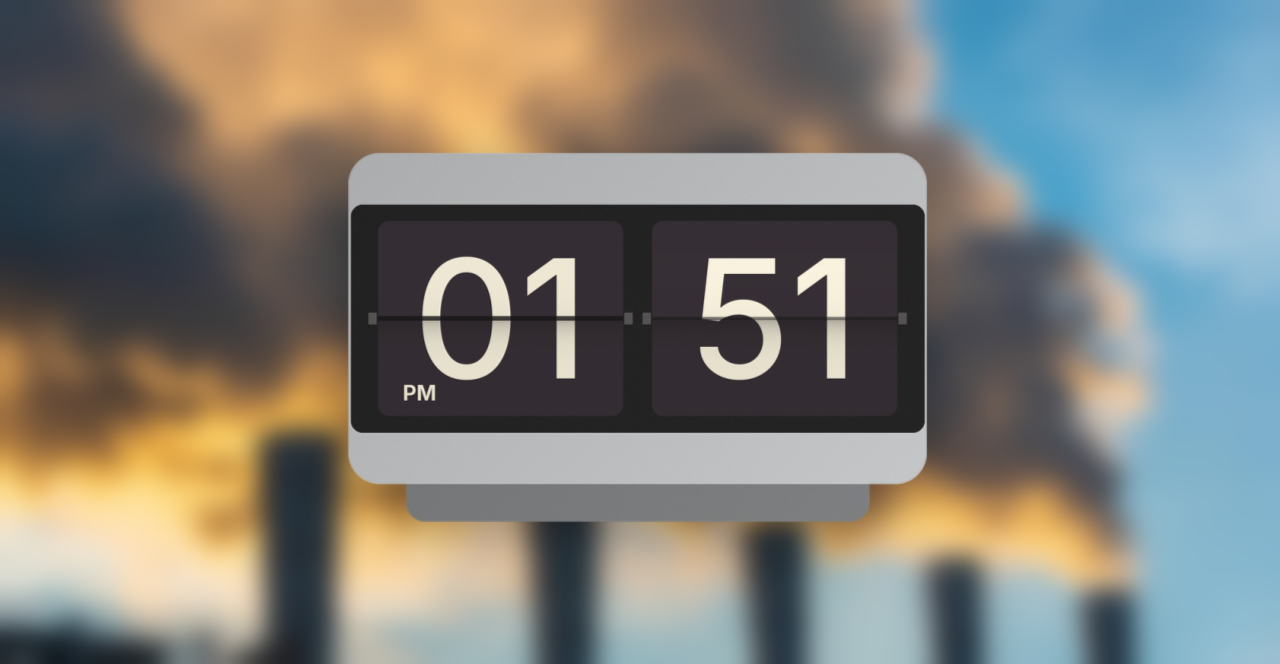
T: 1.51
